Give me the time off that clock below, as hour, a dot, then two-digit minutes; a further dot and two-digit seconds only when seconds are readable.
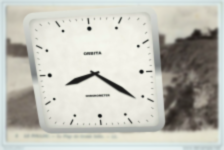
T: 8.21
